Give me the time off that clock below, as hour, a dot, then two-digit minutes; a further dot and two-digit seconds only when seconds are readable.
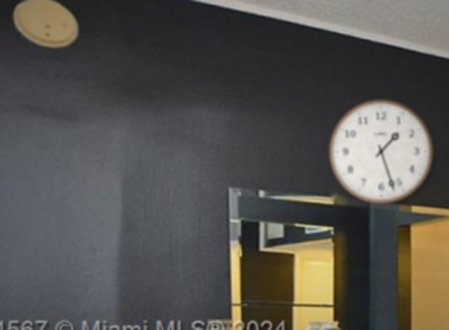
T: 1.27
